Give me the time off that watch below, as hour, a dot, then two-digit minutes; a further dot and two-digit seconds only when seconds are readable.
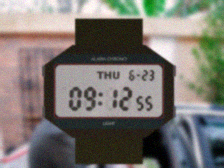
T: 9.12.55
